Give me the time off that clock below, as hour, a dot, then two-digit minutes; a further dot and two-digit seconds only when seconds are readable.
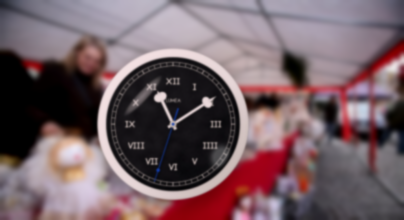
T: 11.09.33
